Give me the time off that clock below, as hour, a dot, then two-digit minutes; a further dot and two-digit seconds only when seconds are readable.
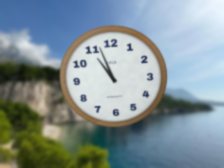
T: 10.57
